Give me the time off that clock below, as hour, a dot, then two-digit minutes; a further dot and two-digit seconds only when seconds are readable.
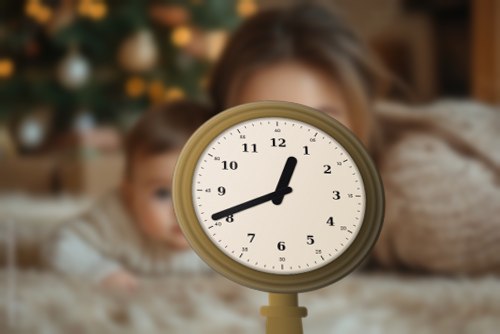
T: 12.41
